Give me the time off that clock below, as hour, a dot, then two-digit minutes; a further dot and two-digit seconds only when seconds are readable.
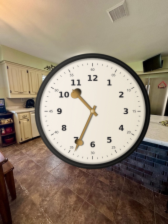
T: 10.34
